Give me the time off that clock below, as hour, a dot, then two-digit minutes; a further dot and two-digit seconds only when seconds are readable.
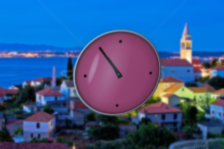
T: 10.54
